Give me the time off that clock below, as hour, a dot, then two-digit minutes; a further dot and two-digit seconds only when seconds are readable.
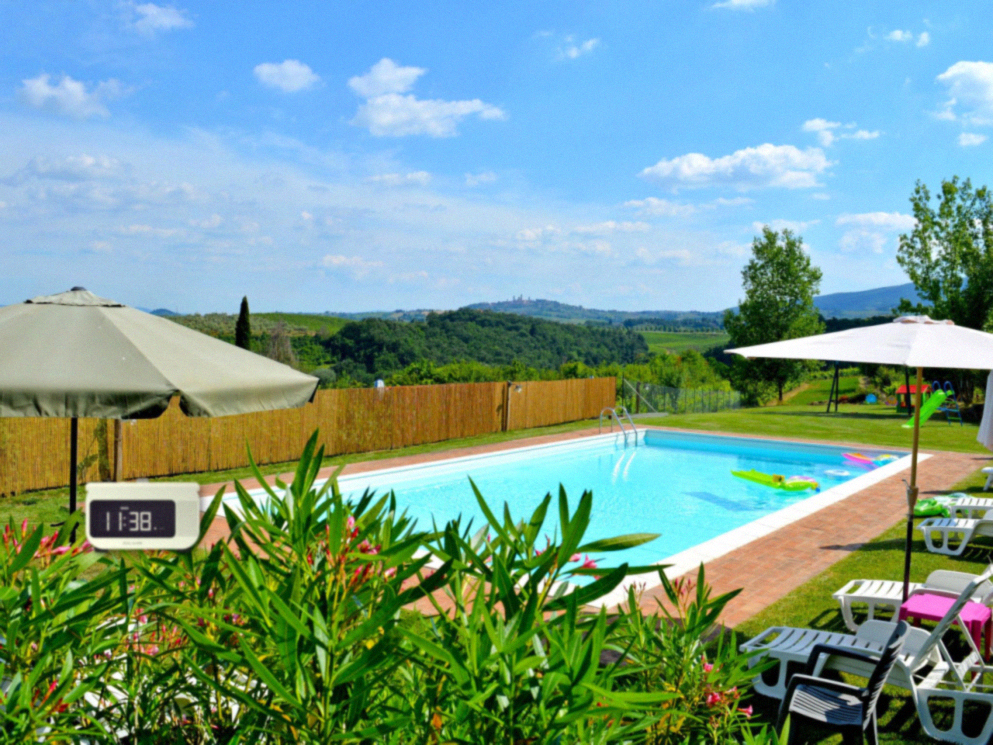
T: 11.38
